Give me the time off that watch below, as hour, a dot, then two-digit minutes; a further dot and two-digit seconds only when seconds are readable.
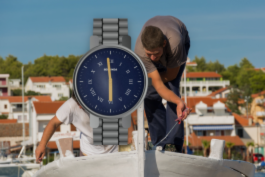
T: 5.59
